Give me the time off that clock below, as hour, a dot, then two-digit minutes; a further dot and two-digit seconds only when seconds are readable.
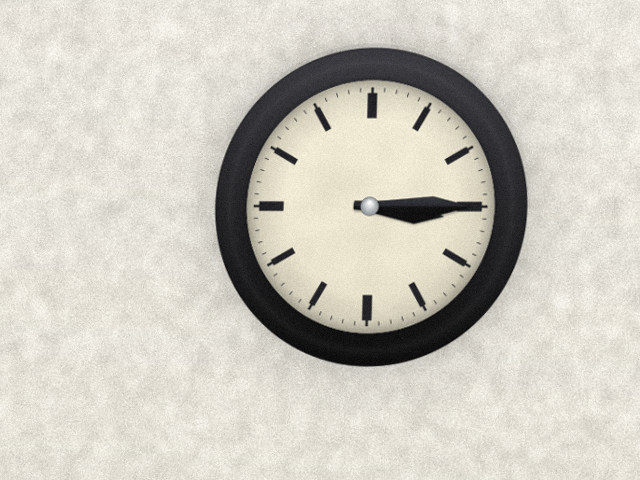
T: 3.15
